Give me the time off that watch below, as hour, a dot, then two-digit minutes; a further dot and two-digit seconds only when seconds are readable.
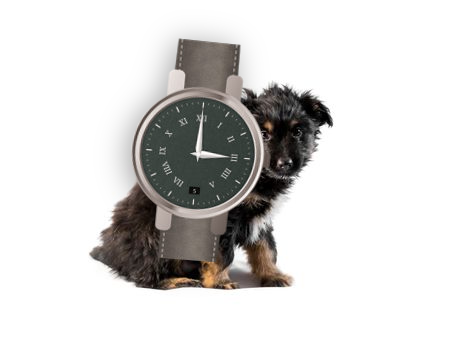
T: 3.00
